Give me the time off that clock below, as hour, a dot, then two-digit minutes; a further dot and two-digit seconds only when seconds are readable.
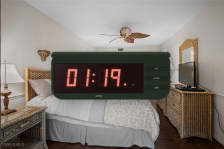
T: 1.19
